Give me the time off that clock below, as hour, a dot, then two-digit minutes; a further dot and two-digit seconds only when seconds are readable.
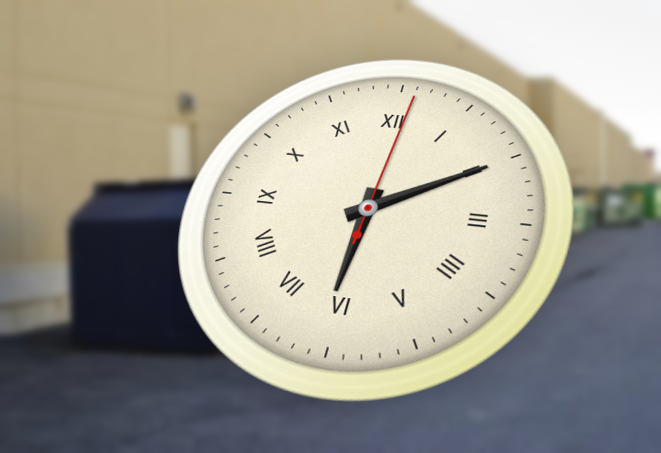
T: 6.10.01
